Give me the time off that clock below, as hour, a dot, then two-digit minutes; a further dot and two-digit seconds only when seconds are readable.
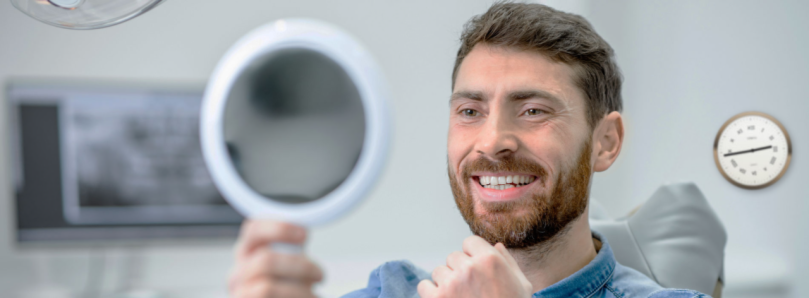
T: 2.44
